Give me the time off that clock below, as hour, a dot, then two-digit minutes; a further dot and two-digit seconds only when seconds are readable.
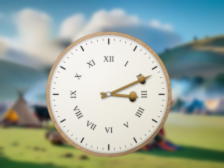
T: 3.11
